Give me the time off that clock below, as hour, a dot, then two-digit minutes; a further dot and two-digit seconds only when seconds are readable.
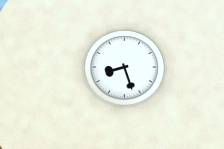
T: 8.27
